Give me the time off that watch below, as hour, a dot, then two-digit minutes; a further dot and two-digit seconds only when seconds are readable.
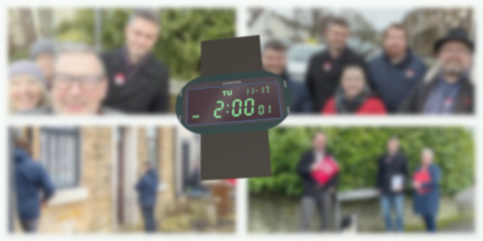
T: 2.00
